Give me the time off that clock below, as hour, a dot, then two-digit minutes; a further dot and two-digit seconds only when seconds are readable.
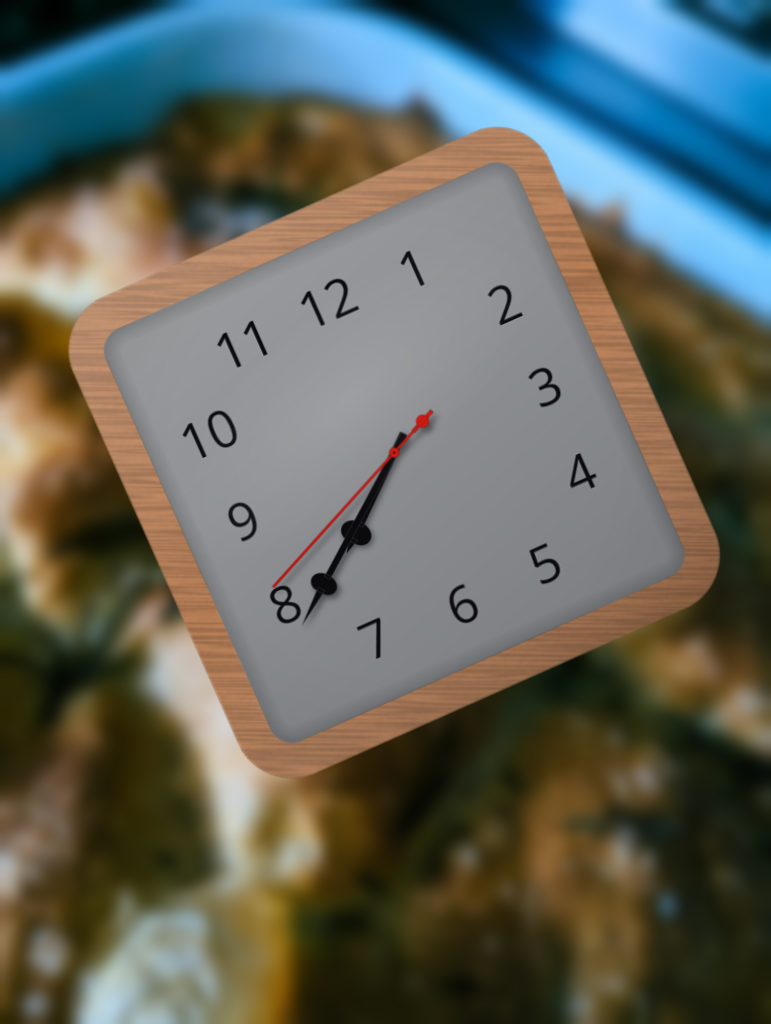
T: 7.38.41
